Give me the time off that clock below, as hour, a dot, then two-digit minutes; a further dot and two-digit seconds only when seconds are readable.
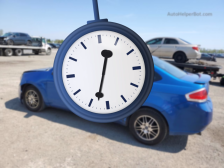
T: 12.33
